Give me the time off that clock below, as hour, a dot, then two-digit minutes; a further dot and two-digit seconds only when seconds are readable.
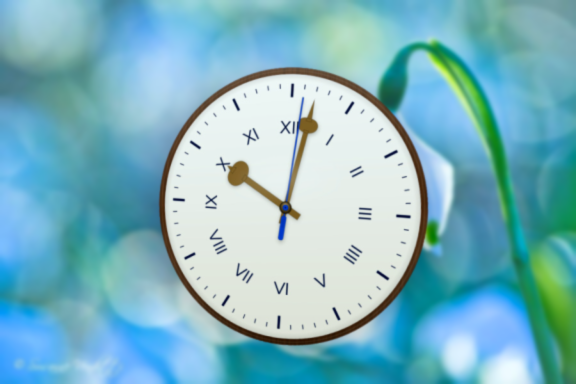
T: 10.02.01
